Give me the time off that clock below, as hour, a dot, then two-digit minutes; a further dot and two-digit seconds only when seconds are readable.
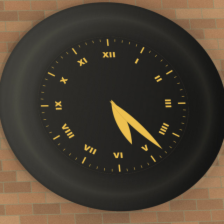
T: 5.23
